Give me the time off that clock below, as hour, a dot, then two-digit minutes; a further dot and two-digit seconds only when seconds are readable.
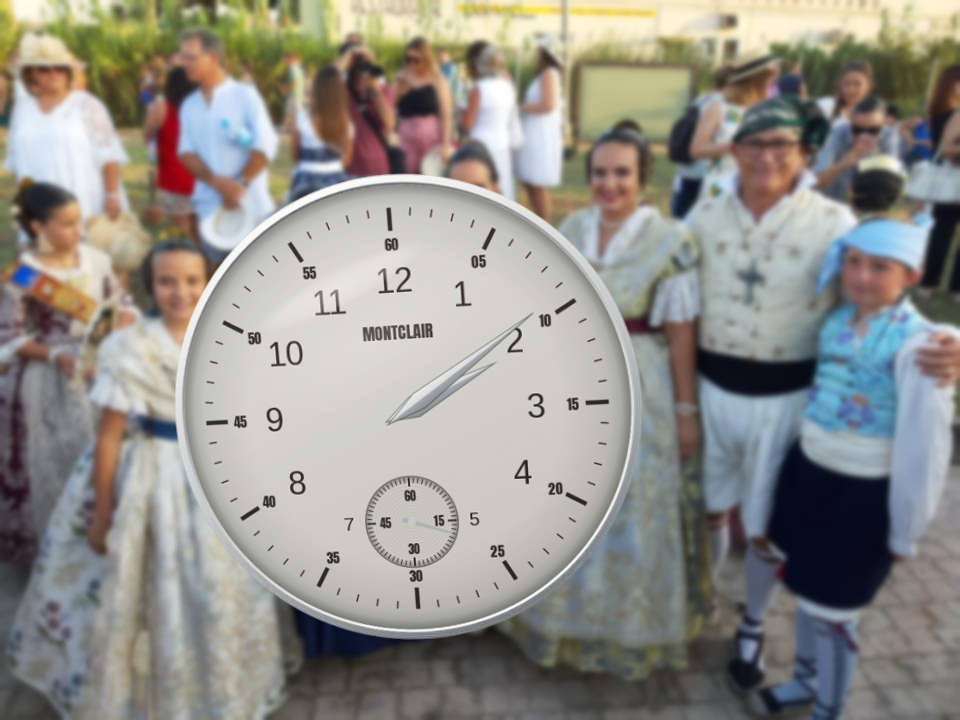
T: 2.09.18
